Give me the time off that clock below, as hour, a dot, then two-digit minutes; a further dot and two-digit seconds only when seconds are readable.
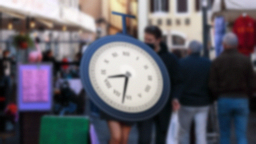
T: 8.32
